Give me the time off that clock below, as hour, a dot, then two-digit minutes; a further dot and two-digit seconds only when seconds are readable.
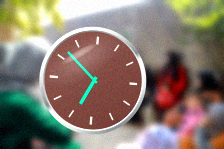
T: 6.52
